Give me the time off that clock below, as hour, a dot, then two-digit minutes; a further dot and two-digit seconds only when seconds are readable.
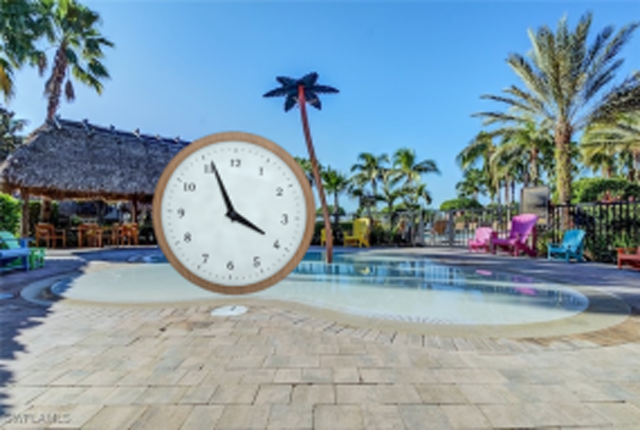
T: 3.56
